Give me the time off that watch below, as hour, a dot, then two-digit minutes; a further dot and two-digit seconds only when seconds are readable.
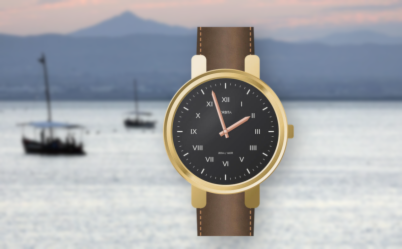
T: 1.57
